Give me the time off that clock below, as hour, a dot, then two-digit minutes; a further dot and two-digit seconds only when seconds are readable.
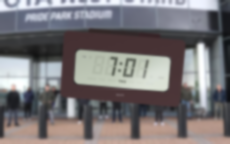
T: 7.01
